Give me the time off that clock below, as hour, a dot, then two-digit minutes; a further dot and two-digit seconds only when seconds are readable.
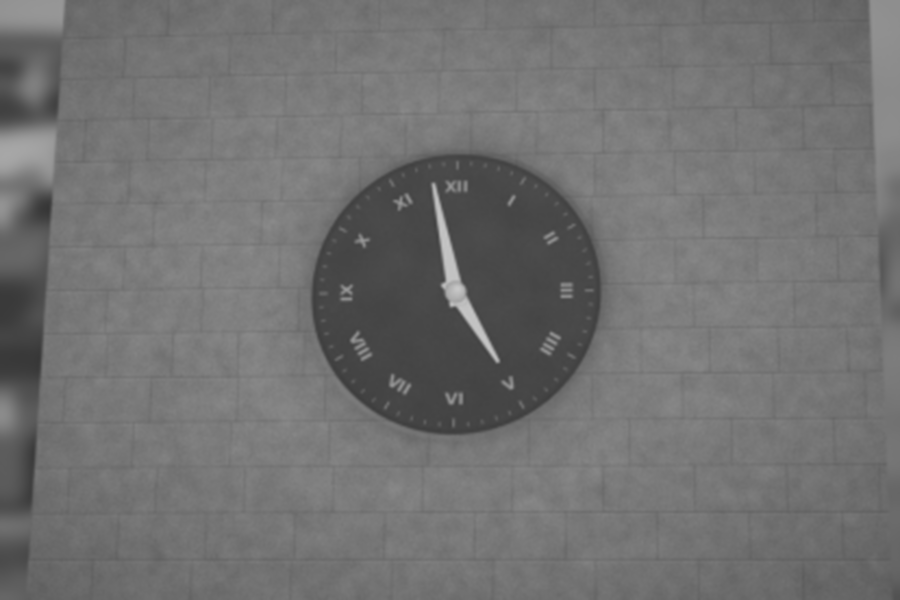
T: 4.58
